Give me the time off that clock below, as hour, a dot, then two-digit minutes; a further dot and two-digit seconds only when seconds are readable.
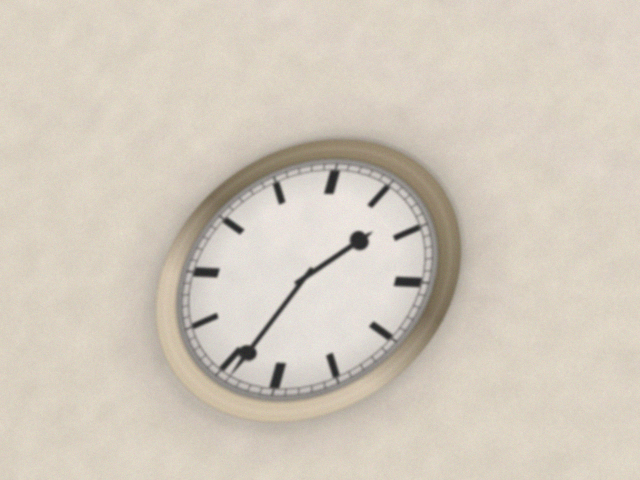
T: 1.34
